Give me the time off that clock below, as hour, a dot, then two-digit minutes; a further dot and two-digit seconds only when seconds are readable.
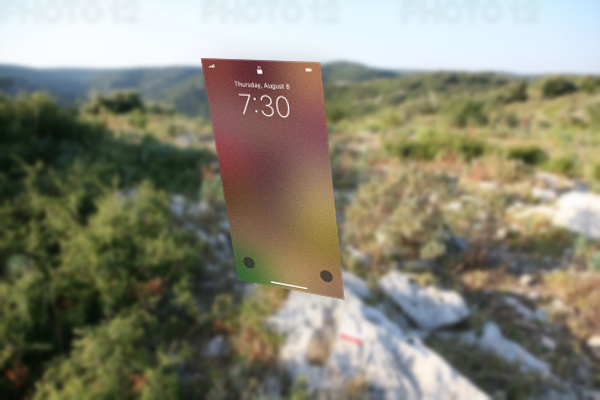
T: 7.30
